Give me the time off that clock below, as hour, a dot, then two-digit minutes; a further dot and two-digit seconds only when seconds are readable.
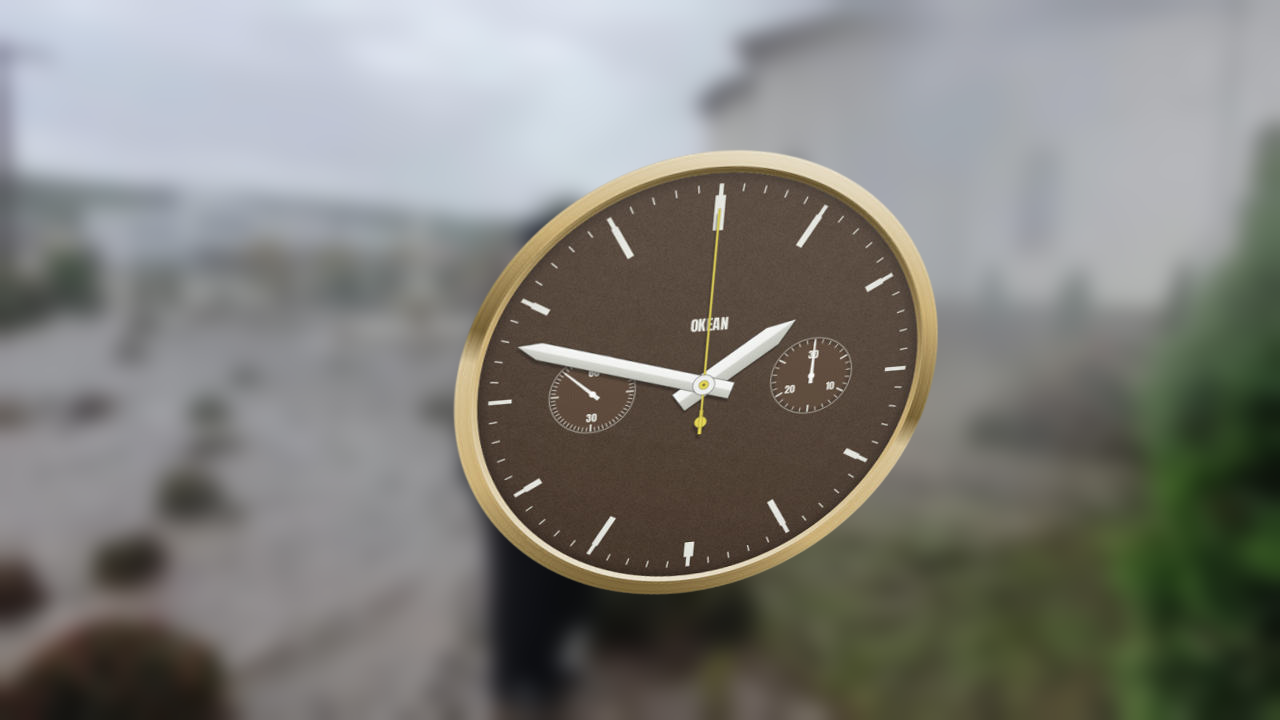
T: 1.47.52
